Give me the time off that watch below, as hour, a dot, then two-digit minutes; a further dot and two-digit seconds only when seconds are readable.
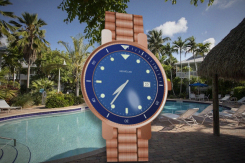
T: 7.36
